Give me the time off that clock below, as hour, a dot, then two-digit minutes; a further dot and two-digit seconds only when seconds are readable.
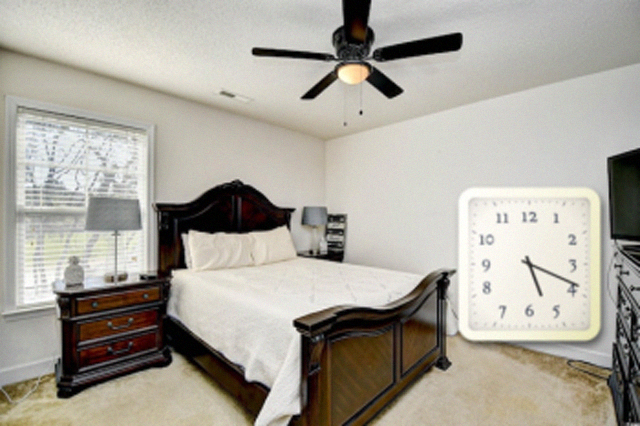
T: 5.19
